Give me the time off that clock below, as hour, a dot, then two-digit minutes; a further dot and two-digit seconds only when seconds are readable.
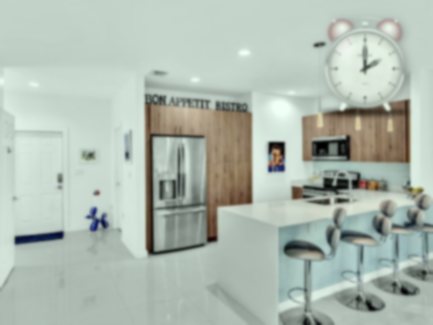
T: 2.00
